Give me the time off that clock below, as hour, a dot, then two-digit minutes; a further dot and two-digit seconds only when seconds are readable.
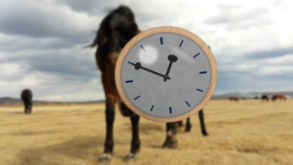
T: 12.50
